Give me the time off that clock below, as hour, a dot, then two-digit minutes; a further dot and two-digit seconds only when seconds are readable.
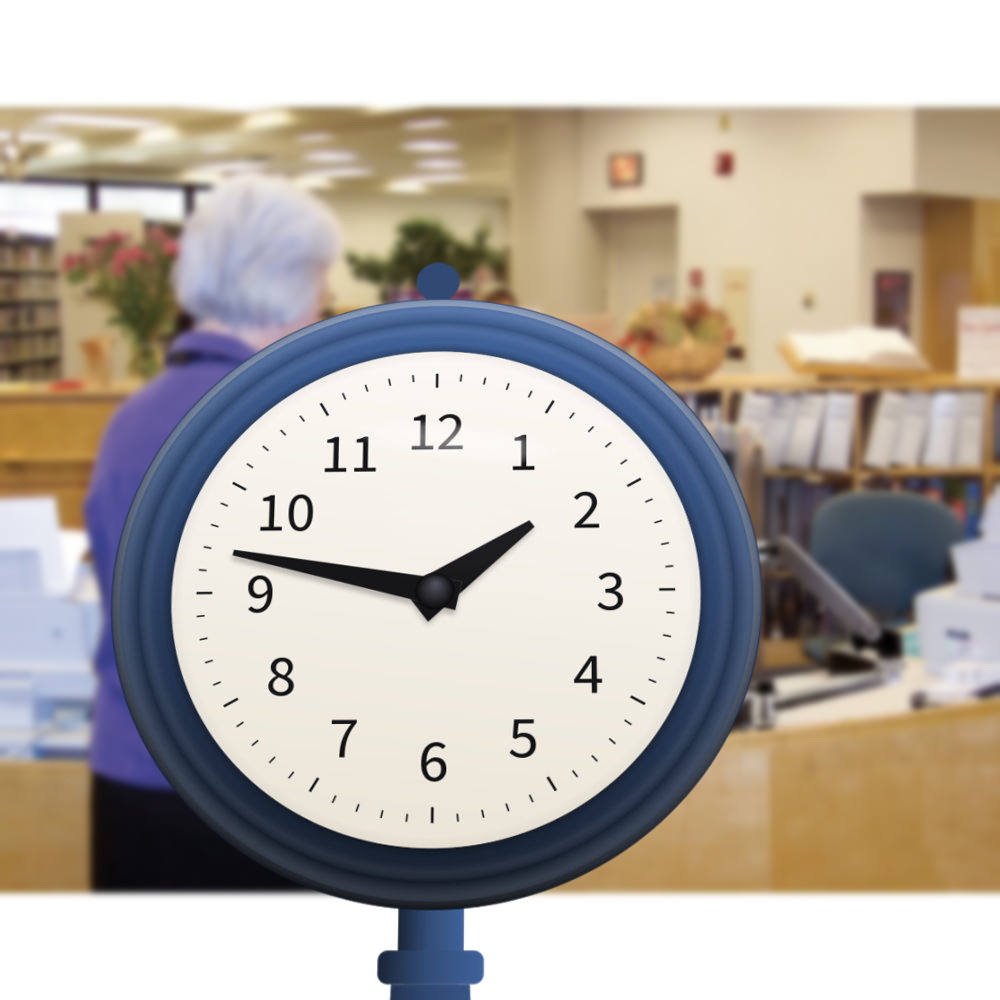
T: 1.47
